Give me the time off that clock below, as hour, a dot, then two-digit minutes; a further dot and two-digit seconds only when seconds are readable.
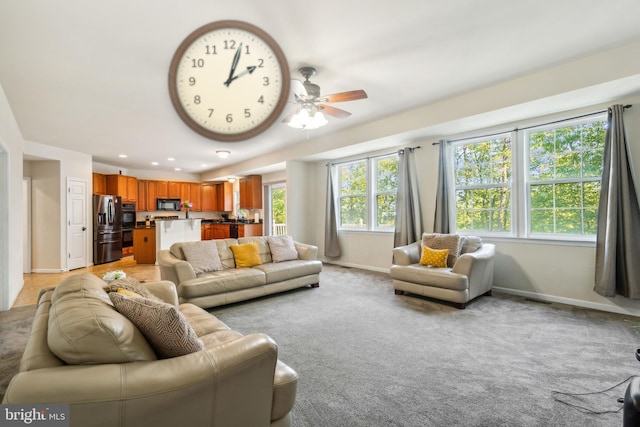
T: 2.03
